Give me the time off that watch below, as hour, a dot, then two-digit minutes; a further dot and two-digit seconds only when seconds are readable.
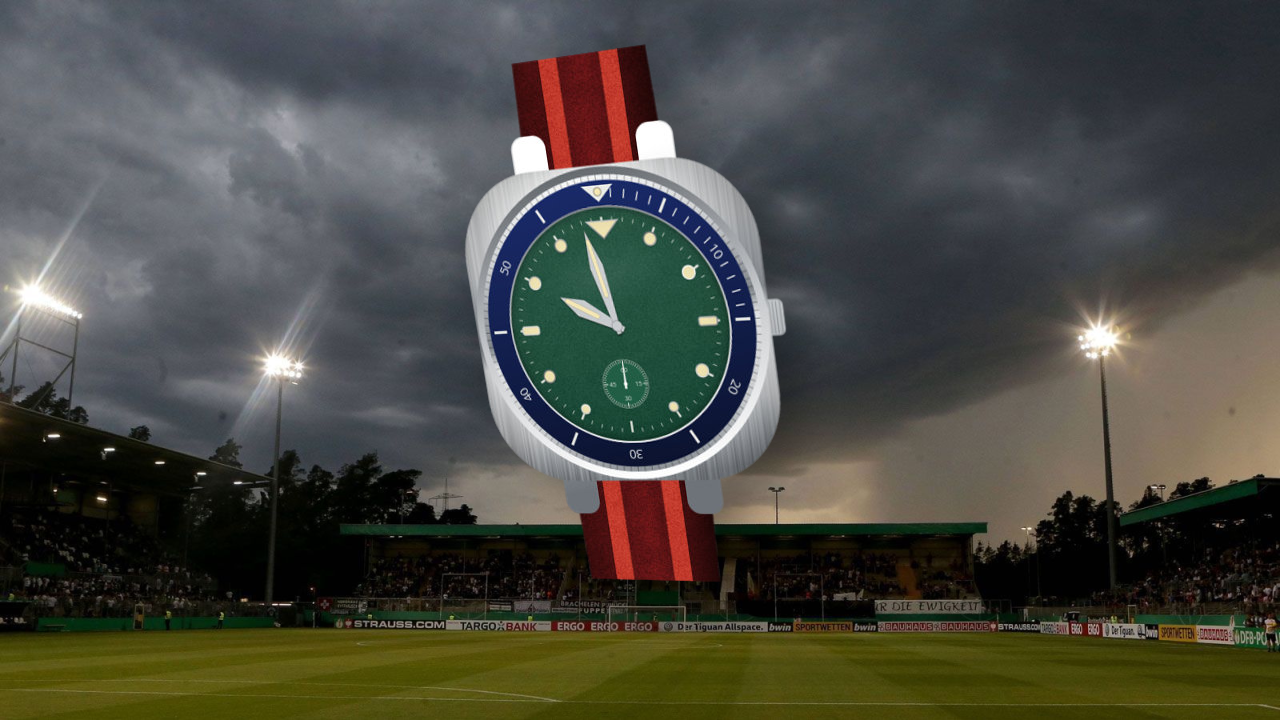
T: 9.58
